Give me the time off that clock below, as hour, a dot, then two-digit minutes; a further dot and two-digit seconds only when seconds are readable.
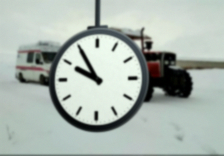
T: 9.55
